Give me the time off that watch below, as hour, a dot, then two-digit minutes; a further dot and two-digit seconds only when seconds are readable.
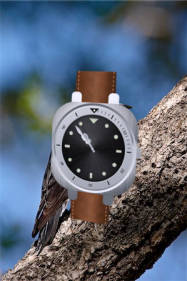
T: 10.53
